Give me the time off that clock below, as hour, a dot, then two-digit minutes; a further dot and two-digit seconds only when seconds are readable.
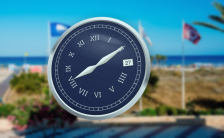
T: 8.10
